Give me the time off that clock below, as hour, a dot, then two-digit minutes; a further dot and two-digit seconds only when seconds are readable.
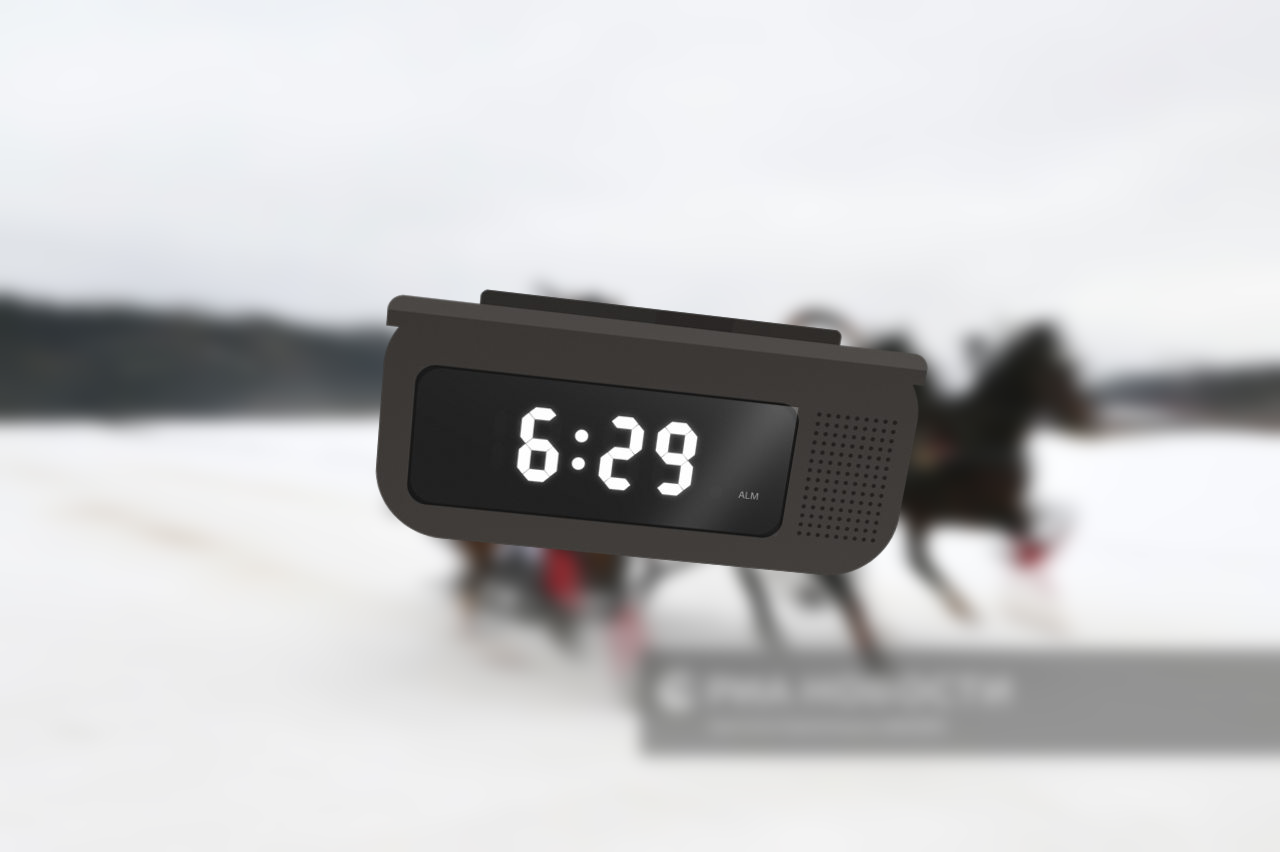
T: 6.29
